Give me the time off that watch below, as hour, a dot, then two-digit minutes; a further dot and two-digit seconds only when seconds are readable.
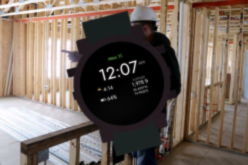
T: 12.07
